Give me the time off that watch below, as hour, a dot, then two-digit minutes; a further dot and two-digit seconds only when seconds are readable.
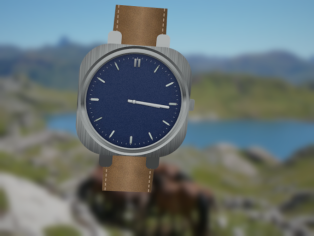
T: 3.16
